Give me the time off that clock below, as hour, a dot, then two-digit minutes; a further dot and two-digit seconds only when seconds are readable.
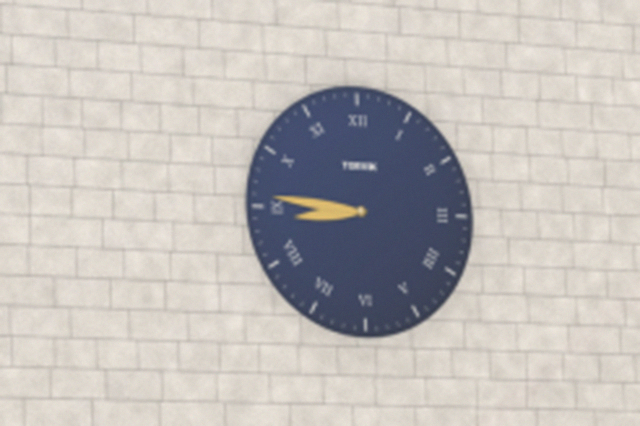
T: 8.46
